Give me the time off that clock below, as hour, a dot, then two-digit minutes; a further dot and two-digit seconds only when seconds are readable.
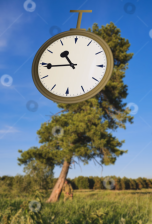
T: 10.44
